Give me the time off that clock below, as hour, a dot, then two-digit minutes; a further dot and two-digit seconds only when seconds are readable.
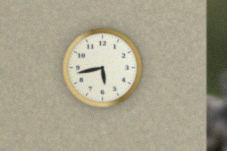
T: 5.43
